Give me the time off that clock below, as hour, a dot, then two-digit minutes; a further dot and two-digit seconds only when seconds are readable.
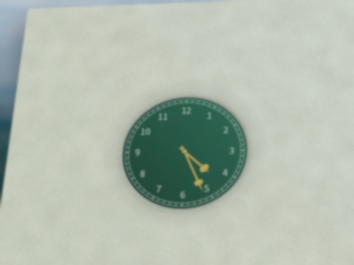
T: 4.26
